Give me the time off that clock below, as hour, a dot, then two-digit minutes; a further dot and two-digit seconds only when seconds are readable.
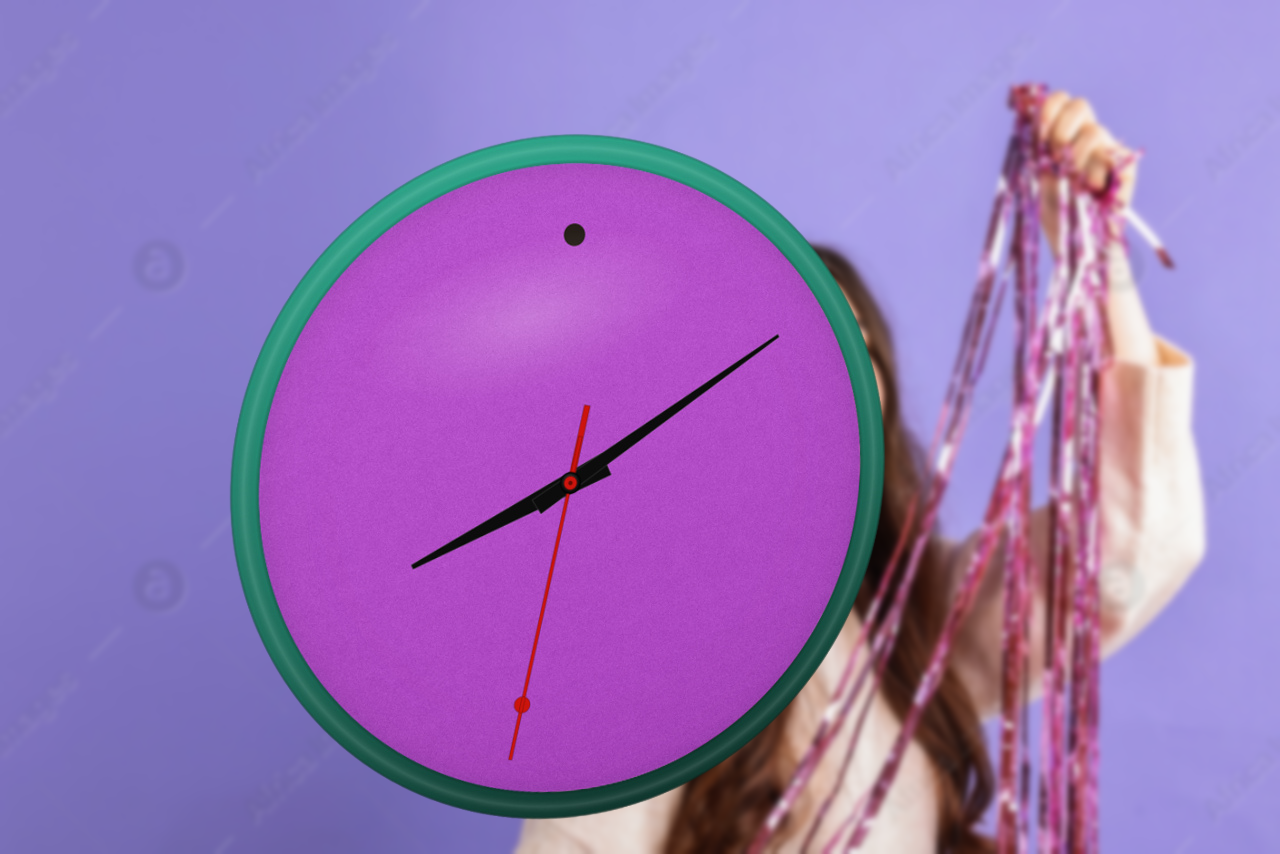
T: 8.09.32
